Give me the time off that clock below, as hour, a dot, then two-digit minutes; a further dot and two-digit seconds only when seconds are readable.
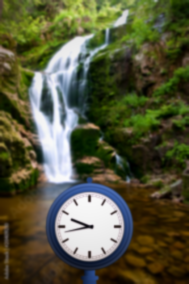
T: 9.43
